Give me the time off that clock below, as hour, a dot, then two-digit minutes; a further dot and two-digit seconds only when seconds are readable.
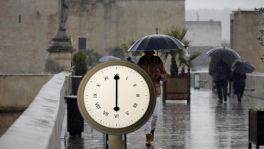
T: 6.00
